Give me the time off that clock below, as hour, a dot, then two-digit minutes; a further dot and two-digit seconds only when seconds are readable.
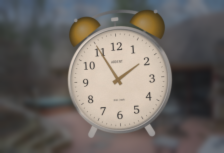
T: 1.55
